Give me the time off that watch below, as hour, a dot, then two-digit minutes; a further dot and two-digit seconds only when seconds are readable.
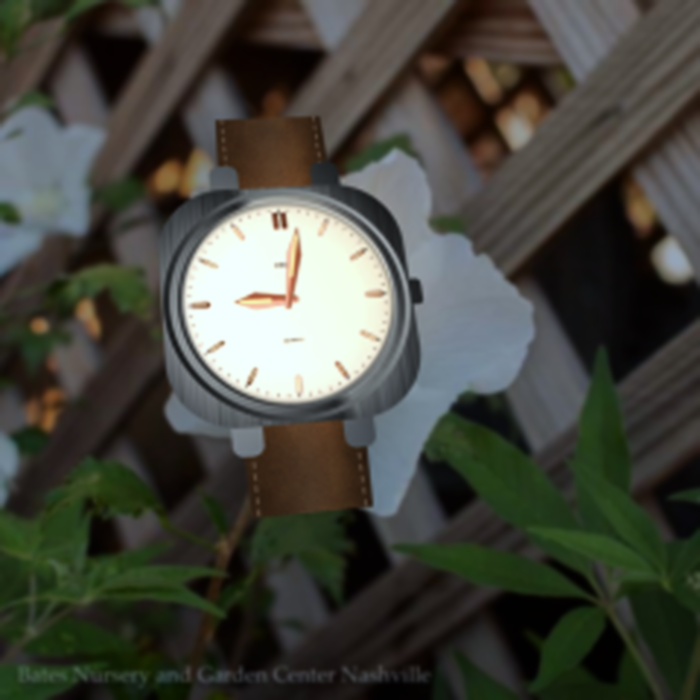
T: 9.02
